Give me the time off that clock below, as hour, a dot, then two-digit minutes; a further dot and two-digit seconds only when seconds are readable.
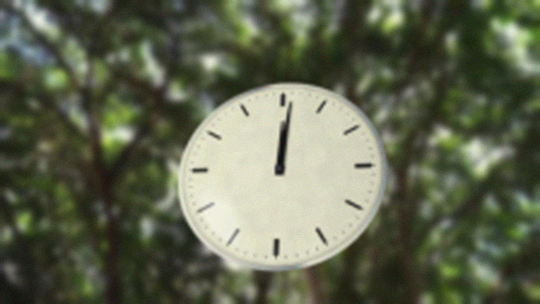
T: 12.01
